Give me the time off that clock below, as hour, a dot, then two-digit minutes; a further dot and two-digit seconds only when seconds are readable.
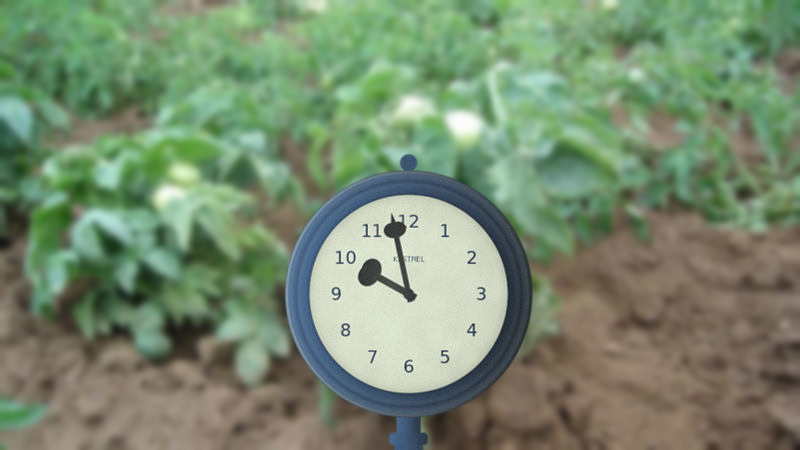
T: 9.58
